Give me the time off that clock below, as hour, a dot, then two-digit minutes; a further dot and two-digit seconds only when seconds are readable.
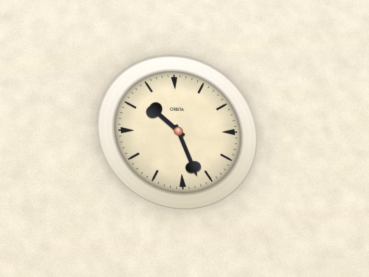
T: 10.27
